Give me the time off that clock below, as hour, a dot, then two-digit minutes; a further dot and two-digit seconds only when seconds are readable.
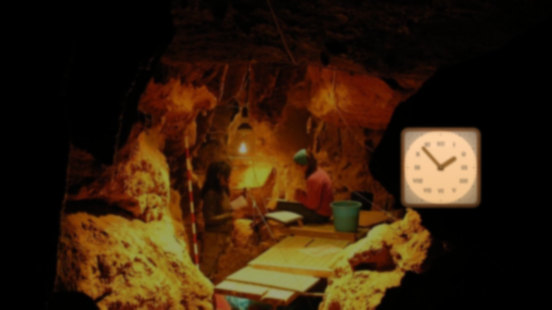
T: 1.53
